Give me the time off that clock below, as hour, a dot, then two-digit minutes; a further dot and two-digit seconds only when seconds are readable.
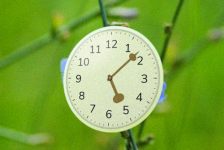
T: 5.08
